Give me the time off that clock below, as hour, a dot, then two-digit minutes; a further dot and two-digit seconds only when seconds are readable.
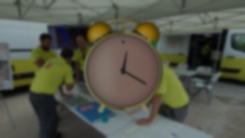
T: 12.20
